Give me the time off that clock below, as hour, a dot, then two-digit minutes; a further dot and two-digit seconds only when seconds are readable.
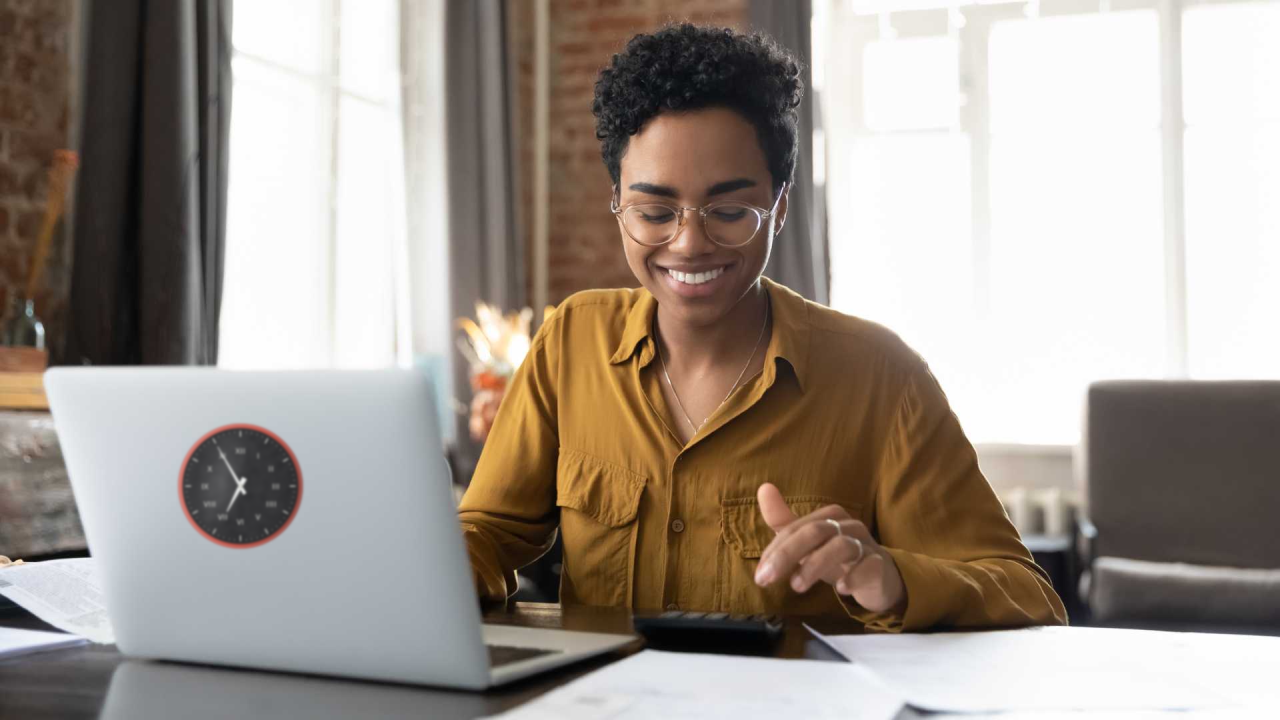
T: 6.55
